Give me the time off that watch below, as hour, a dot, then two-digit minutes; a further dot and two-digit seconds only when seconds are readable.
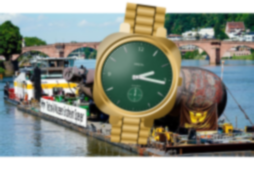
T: 2.16
